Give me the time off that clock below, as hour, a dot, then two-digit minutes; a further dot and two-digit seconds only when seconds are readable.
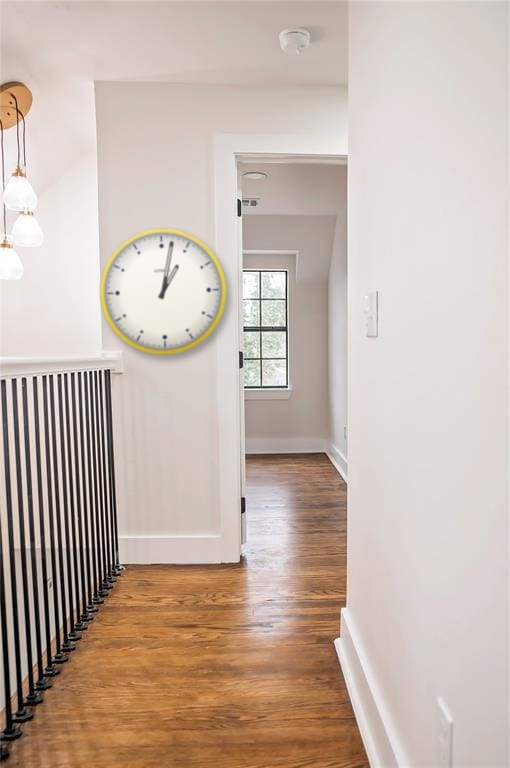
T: 1.02
